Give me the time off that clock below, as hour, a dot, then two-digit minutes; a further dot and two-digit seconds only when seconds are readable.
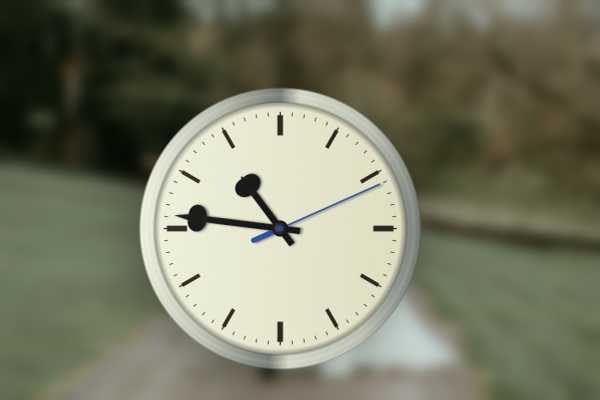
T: 10.46.11
